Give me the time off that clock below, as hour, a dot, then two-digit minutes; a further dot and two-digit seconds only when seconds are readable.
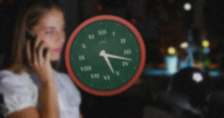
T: 5.18
